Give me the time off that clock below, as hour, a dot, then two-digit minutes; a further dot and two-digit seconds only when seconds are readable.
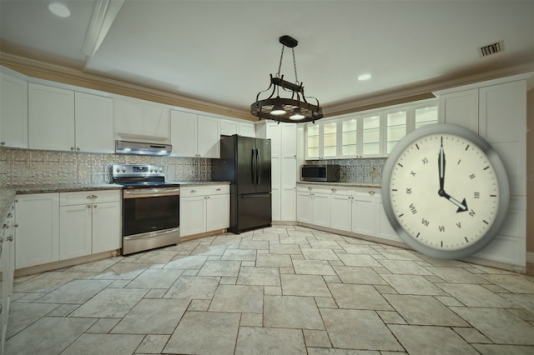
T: 4.00
